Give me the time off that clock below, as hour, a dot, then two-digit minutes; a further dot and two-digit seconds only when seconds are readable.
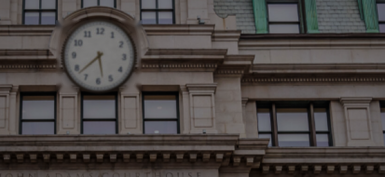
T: 5.38
